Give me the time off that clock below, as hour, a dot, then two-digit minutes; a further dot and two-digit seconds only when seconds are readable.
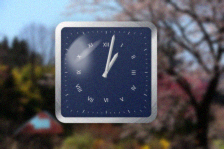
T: 1.02
